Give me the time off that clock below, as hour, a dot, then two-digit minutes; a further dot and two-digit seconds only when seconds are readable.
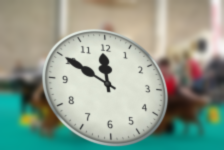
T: 11.50
